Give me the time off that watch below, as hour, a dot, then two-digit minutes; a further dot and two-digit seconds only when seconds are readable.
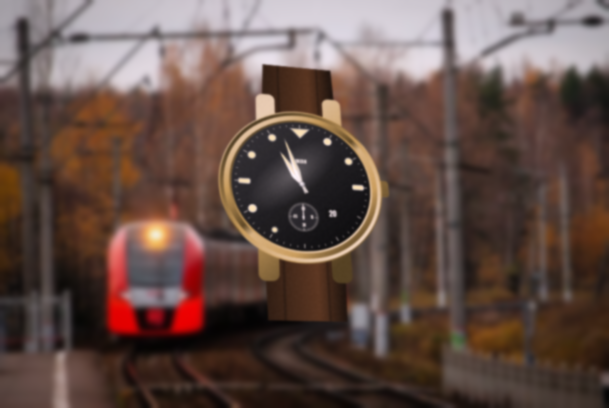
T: 10.57
